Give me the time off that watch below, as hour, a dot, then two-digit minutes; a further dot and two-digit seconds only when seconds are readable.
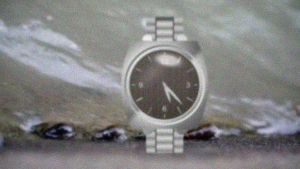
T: 5.23
